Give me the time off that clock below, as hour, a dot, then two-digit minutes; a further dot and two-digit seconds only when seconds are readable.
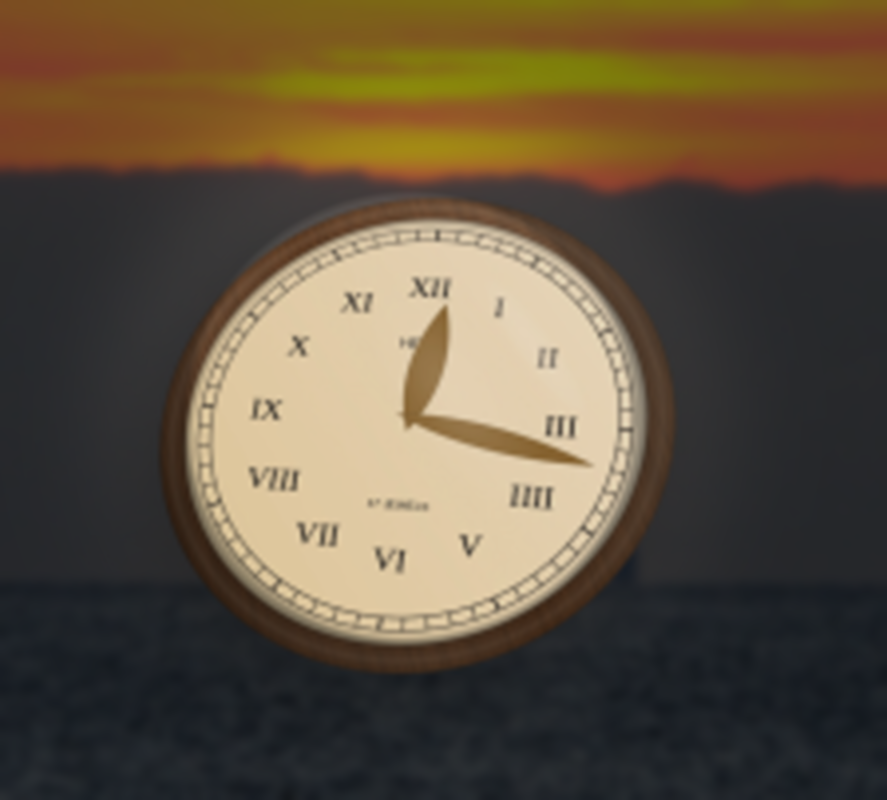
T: 12.17
